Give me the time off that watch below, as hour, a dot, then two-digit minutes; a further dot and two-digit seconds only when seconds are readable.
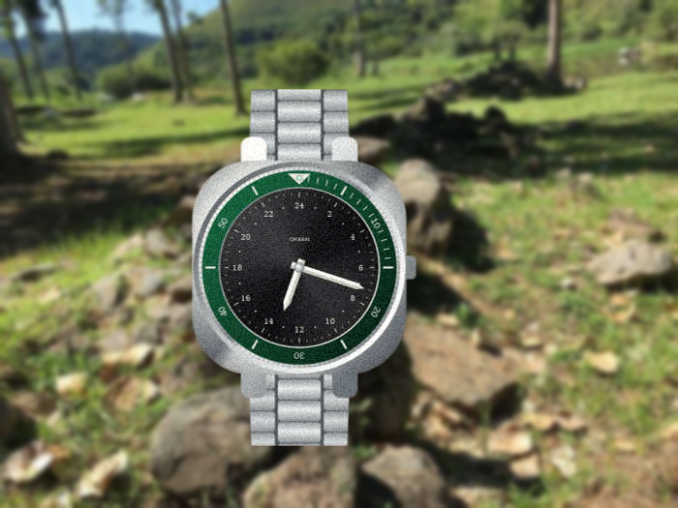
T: 13.18
